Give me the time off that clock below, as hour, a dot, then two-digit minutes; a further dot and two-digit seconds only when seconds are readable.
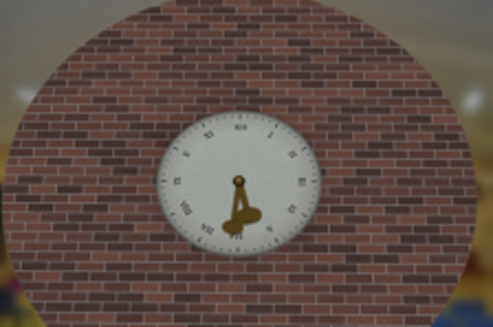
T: 5.31
